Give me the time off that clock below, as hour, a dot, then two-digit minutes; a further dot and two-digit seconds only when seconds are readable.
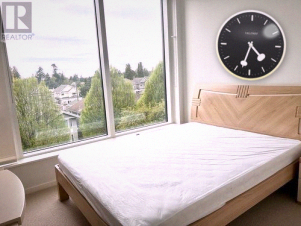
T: 4.33
